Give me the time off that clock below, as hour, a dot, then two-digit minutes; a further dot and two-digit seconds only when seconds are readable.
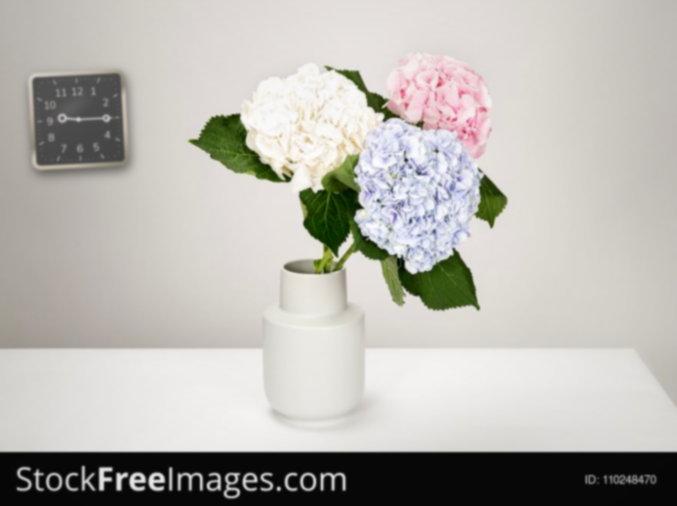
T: 9.15
